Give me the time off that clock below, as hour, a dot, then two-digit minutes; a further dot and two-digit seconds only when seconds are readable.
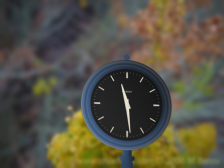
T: 11.29
